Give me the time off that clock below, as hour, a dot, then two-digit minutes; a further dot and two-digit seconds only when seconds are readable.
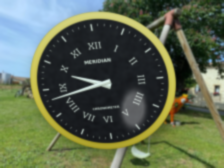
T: 9.43
